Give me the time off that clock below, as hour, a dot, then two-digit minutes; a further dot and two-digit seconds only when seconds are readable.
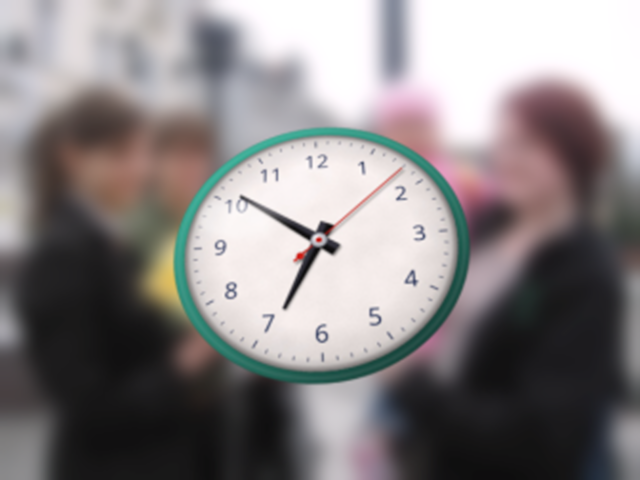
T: 6.51.08
